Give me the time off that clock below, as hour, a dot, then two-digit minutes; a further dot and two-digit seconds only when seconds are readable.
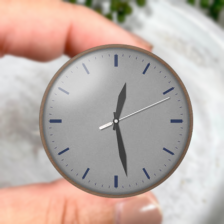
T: 12.28.11
